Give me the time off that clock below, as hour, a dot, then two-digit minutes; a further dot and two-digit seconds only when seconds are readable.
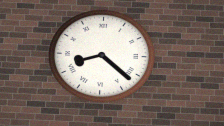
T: 8.22
